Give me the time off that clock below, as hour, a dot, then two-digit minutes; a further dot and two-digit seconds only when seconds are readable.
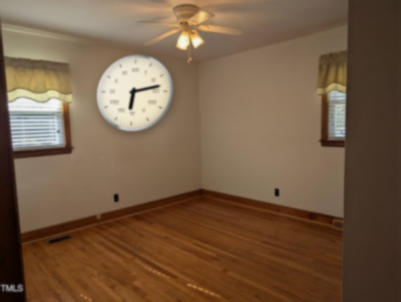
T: 6.13
